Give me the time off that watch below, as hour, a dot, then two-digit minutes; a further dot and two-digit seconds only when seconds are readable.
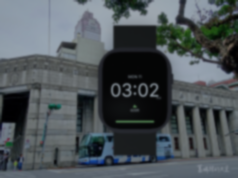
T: 3.02
